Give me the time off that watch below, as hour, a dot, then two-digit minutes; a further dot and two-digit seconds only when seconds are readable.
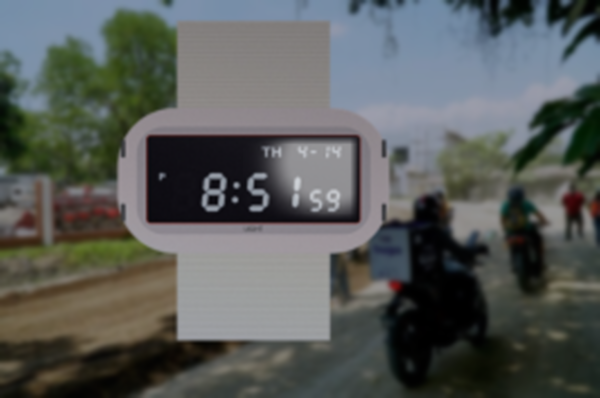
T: 8.51.59
